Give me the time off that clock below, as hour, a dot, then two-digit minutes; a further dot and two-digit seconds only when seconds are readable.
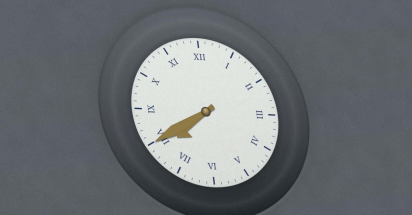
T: 7.40
